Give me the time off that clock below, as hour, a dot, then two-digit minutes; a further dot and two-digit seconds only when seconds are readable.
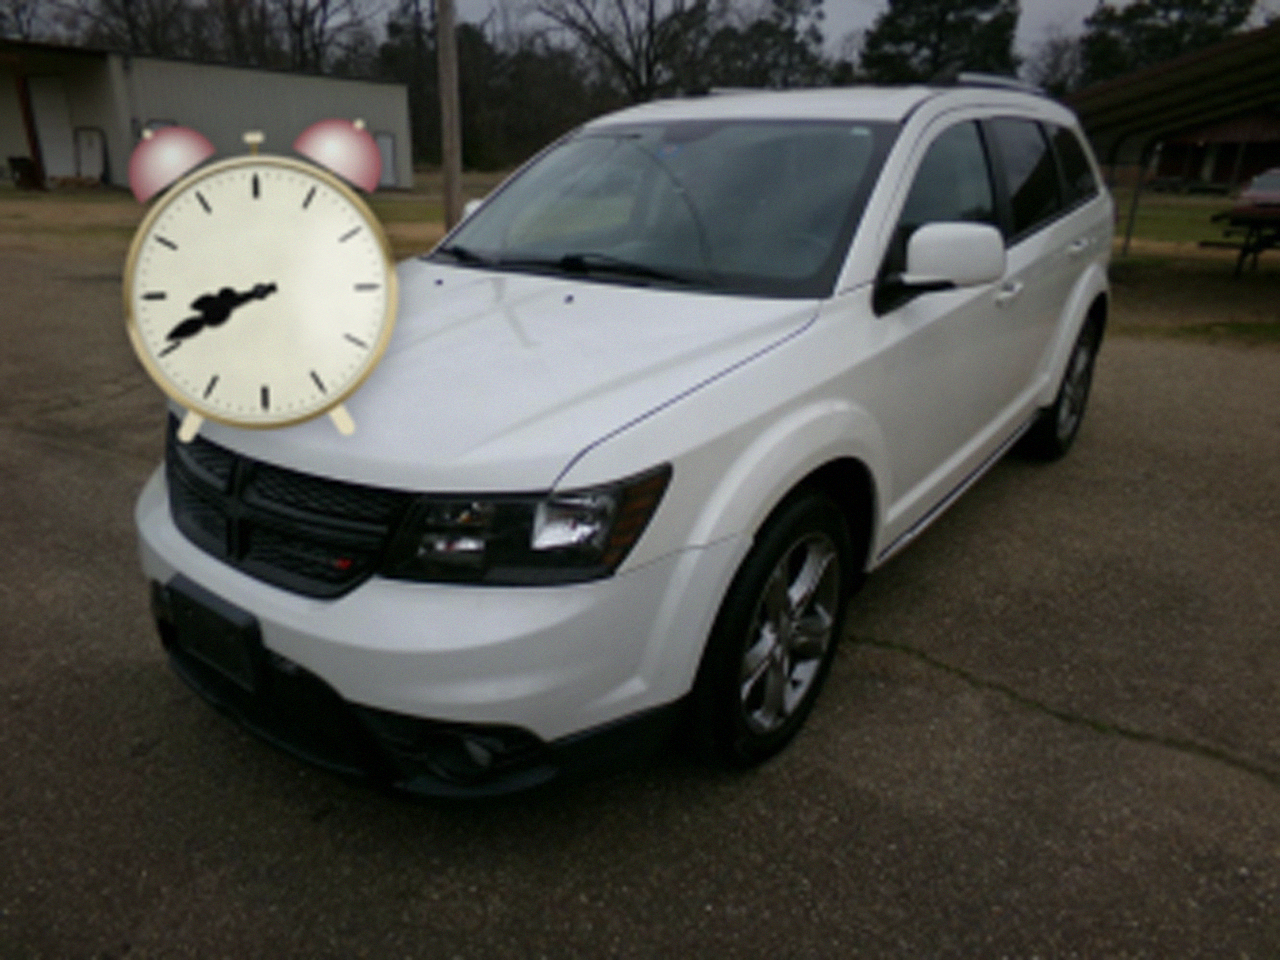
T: 8.41
